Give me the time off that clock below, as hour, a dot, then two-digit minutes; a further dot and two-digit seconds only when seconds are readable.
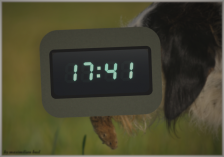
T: 17.41
